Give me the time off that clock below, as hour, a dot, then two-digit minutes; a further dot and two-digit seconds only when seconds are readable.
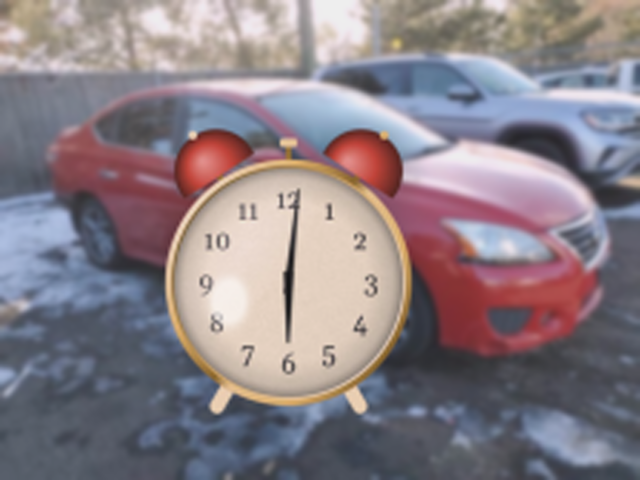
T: 6.01
